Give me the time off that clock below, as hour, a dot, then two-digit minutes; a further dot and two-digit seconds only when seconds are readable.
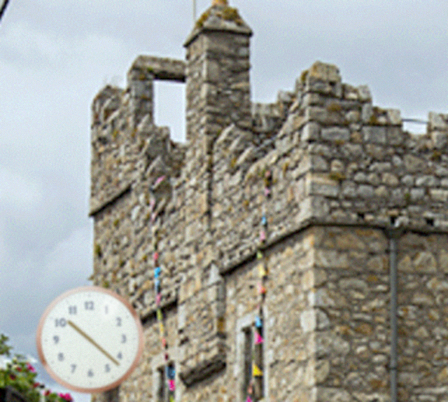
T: 10.22
